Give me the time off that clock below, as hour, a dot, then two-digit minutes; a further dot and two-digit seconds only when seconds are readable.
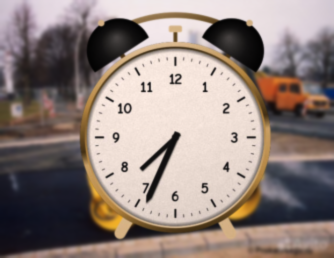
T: 7.34
